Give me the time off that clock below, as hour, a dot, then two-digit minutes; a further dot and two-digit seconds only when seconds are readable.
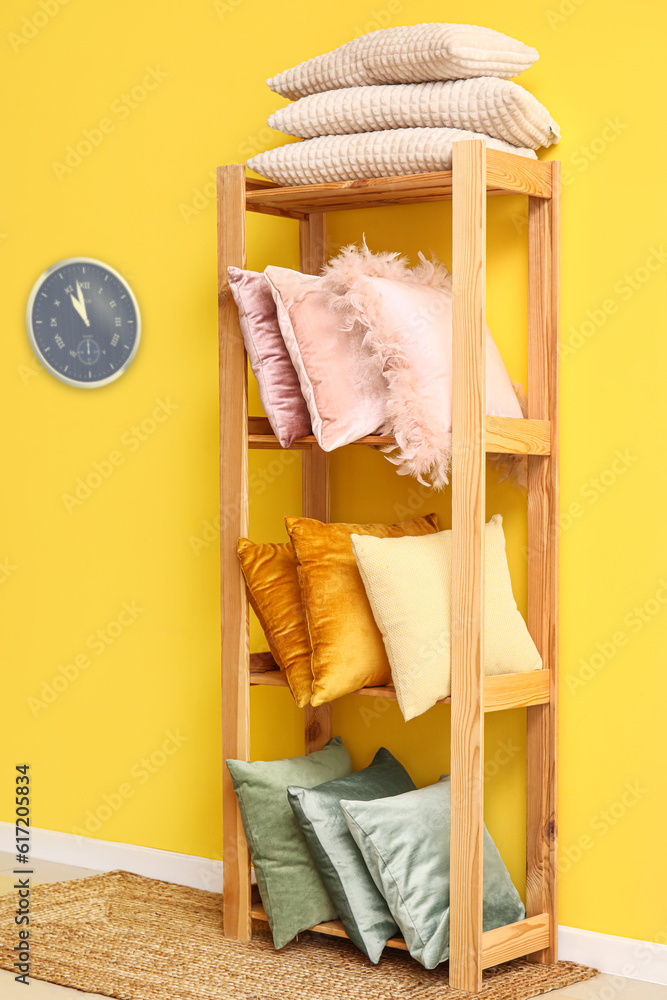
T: 10.58
